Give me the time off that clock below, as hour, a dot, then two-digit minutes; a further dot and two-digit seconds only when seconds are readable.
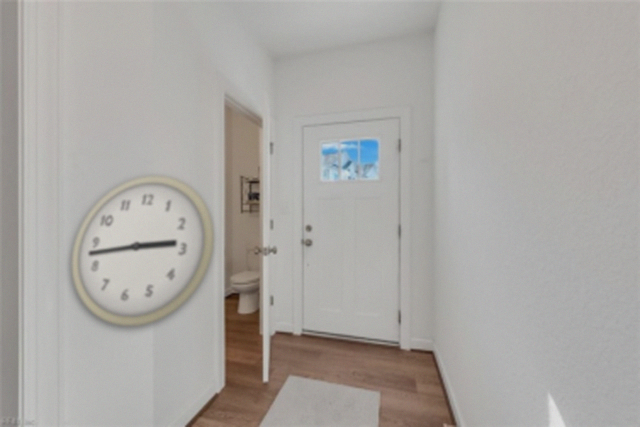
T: 2.43
